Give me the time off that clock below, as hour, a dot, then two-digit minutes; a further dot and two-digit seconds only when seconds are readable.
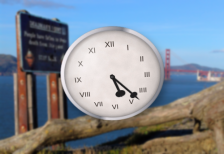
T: 5.23
